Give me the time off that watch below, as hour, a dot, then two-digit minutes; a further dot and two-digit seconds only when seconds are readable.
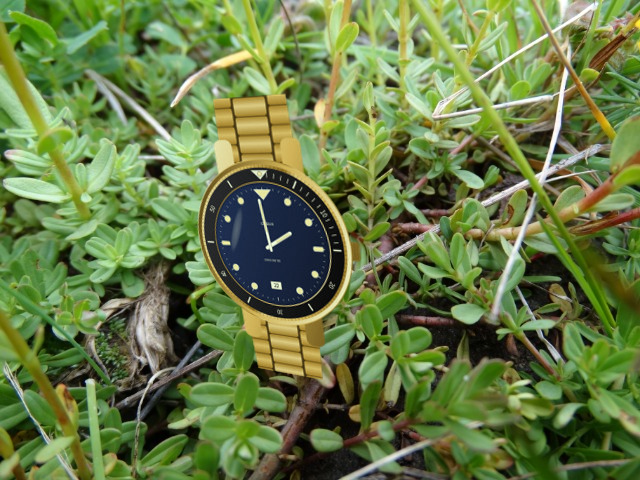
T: 1.59
